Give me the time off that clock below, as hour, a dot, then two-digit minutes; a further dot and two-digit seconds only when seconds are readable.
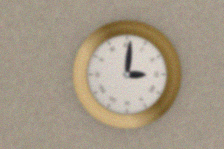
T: 3.01
